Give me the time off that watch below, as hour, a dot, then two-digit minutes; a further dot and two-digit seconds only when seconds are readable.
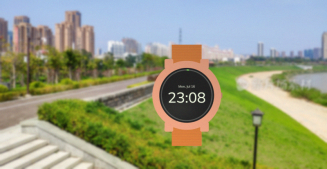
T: 23.08
